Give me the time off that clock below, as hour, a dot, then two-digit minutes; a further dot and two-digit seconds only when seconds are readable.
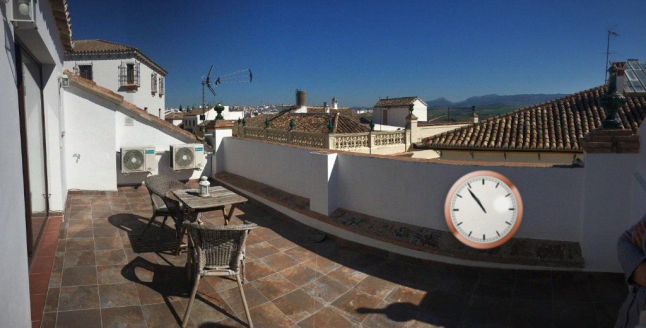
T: 10.54
